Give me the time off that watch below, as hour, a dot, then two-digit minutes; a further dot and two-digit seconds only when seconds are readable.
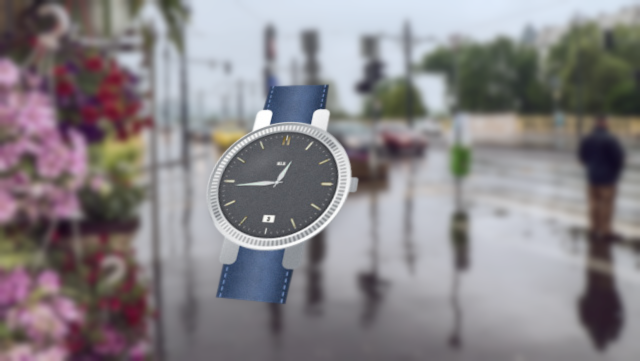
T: 12.44
